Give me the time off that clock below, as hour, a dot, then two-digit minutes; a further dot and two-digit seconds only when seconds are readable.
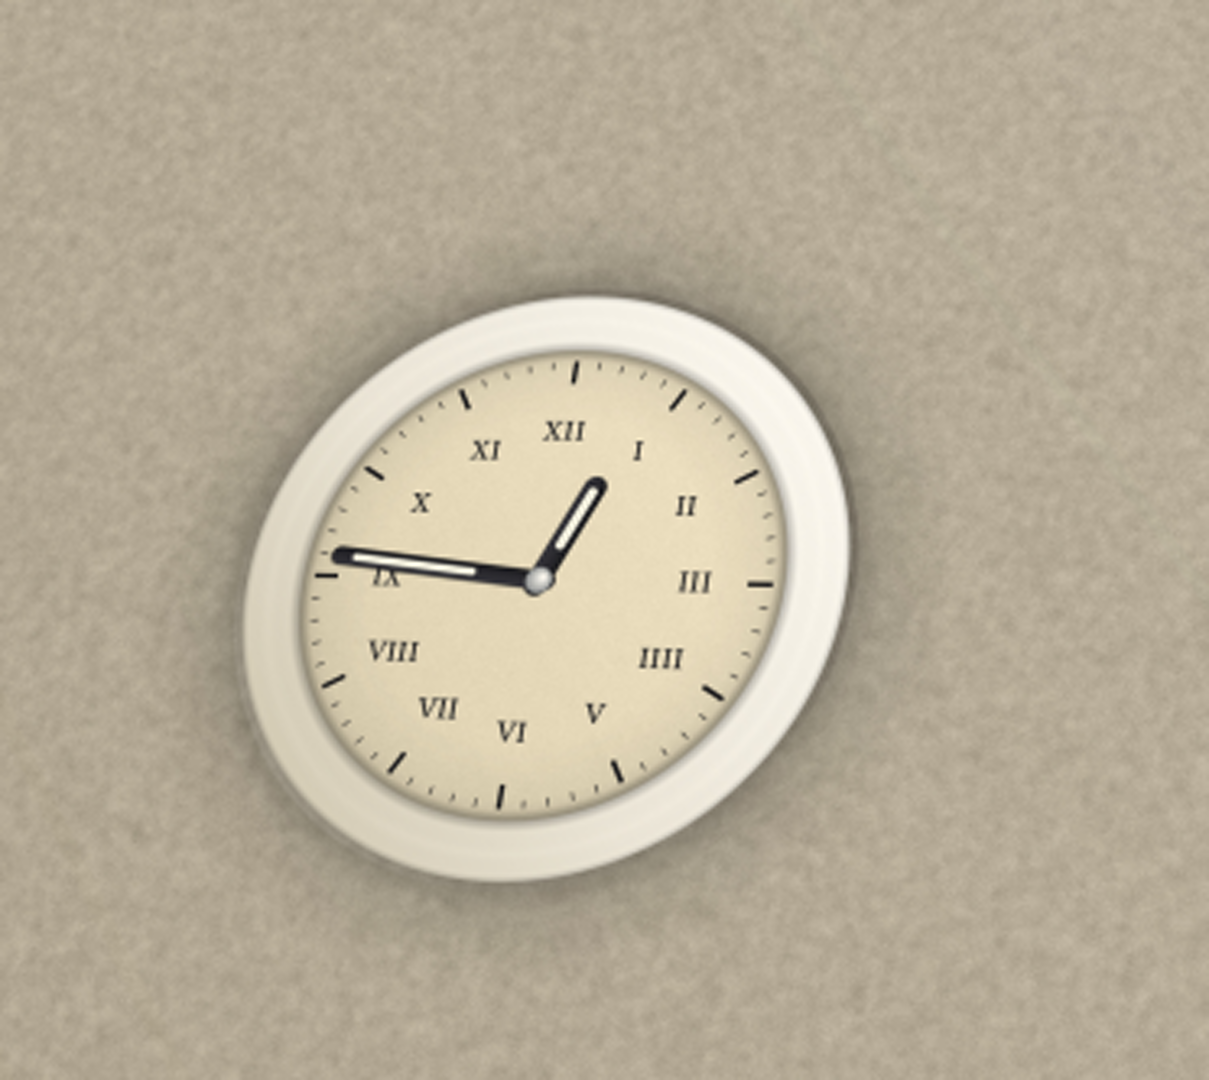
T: 12.46
